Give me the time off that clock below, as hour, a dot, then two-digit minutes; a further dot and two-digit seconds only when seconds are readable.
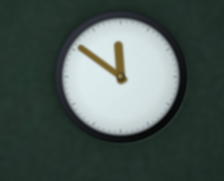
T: 11.51
